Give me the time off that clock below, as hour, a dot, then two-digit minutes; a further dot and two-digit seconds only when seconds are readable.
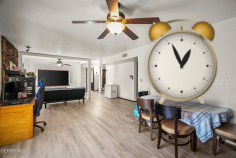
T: 12.56
